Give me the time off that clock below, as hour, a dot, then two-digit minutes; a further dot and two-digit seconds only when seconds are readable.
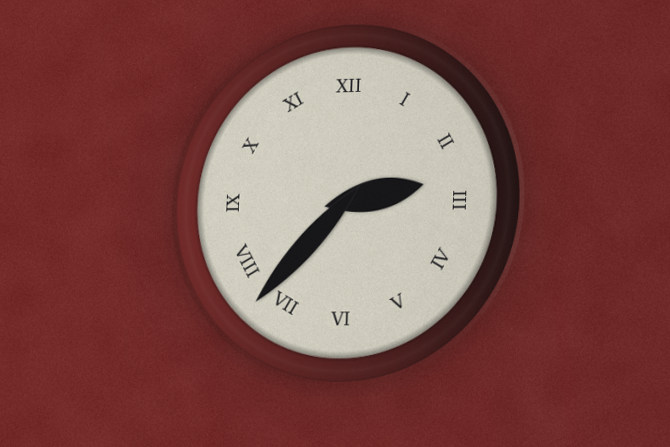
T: 2.37
